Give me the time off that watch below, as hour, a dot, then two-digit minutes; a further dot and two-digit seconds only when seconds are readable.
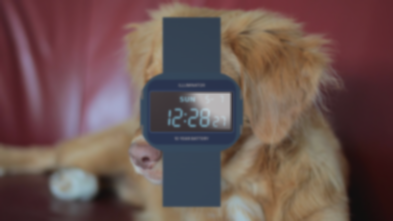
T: 12.28
